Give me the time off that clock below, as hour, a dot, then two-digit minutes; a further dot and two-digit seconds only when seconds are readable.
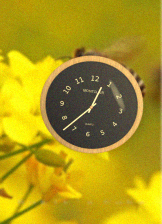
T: 12.37
